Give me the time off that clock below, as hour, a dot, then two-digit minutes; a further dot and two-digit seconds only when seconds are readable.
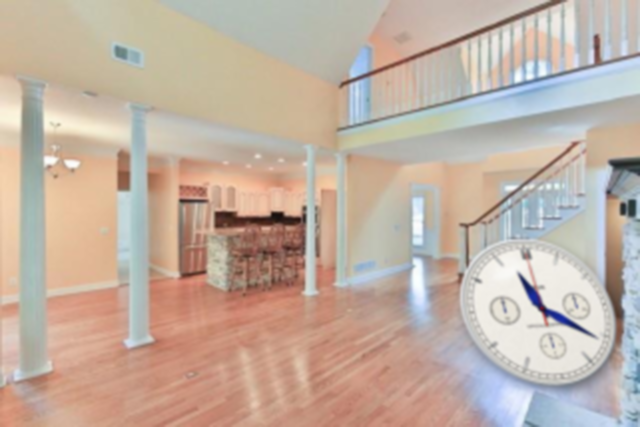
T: 11.21
